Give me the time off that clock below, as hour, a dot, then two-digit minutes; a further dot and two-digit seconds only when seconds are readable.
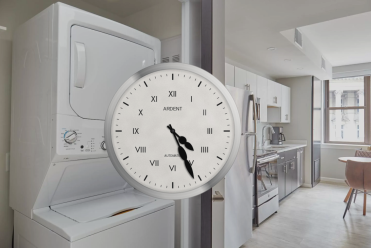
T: 4.26
